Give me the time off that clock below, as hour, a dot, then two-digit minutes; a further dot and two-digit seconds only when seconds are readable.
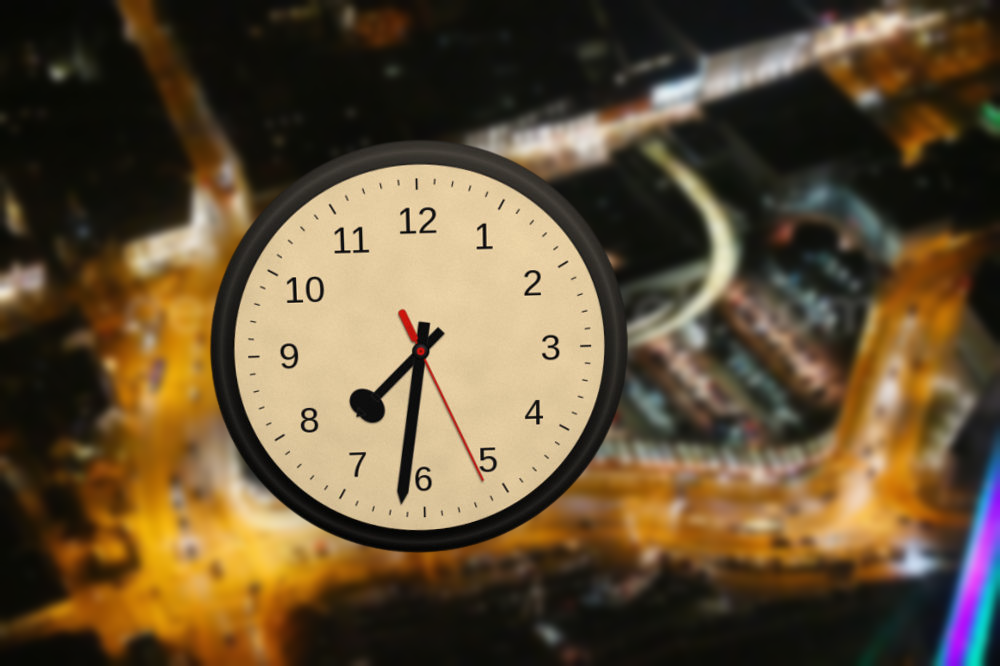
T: 7.31.26
